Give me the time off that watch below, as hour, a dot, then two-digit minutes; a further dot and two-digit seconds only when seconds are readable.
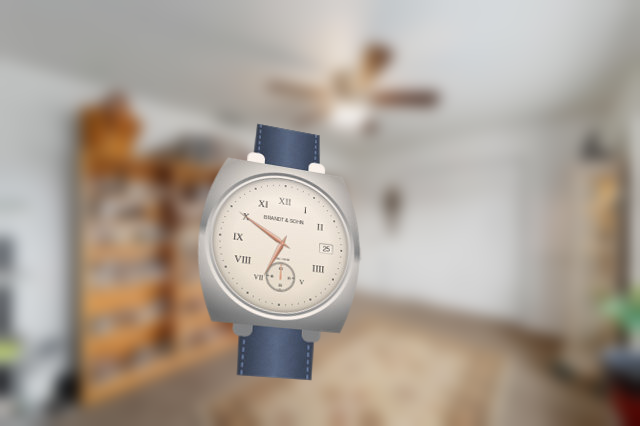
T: 6.50
